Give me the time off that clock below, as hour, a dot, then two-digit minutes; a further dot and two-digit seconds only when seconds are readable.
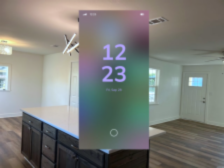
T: 12.23
